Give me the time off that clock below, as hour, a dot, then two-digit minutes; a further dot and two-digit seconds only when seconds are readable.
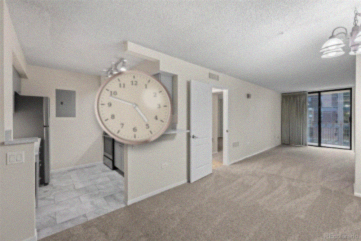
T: 4.48
